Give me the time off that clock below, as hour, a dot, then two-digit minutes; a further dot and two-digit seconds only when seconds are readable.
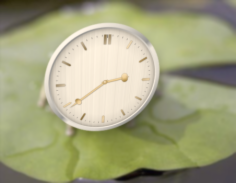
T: 2.39
